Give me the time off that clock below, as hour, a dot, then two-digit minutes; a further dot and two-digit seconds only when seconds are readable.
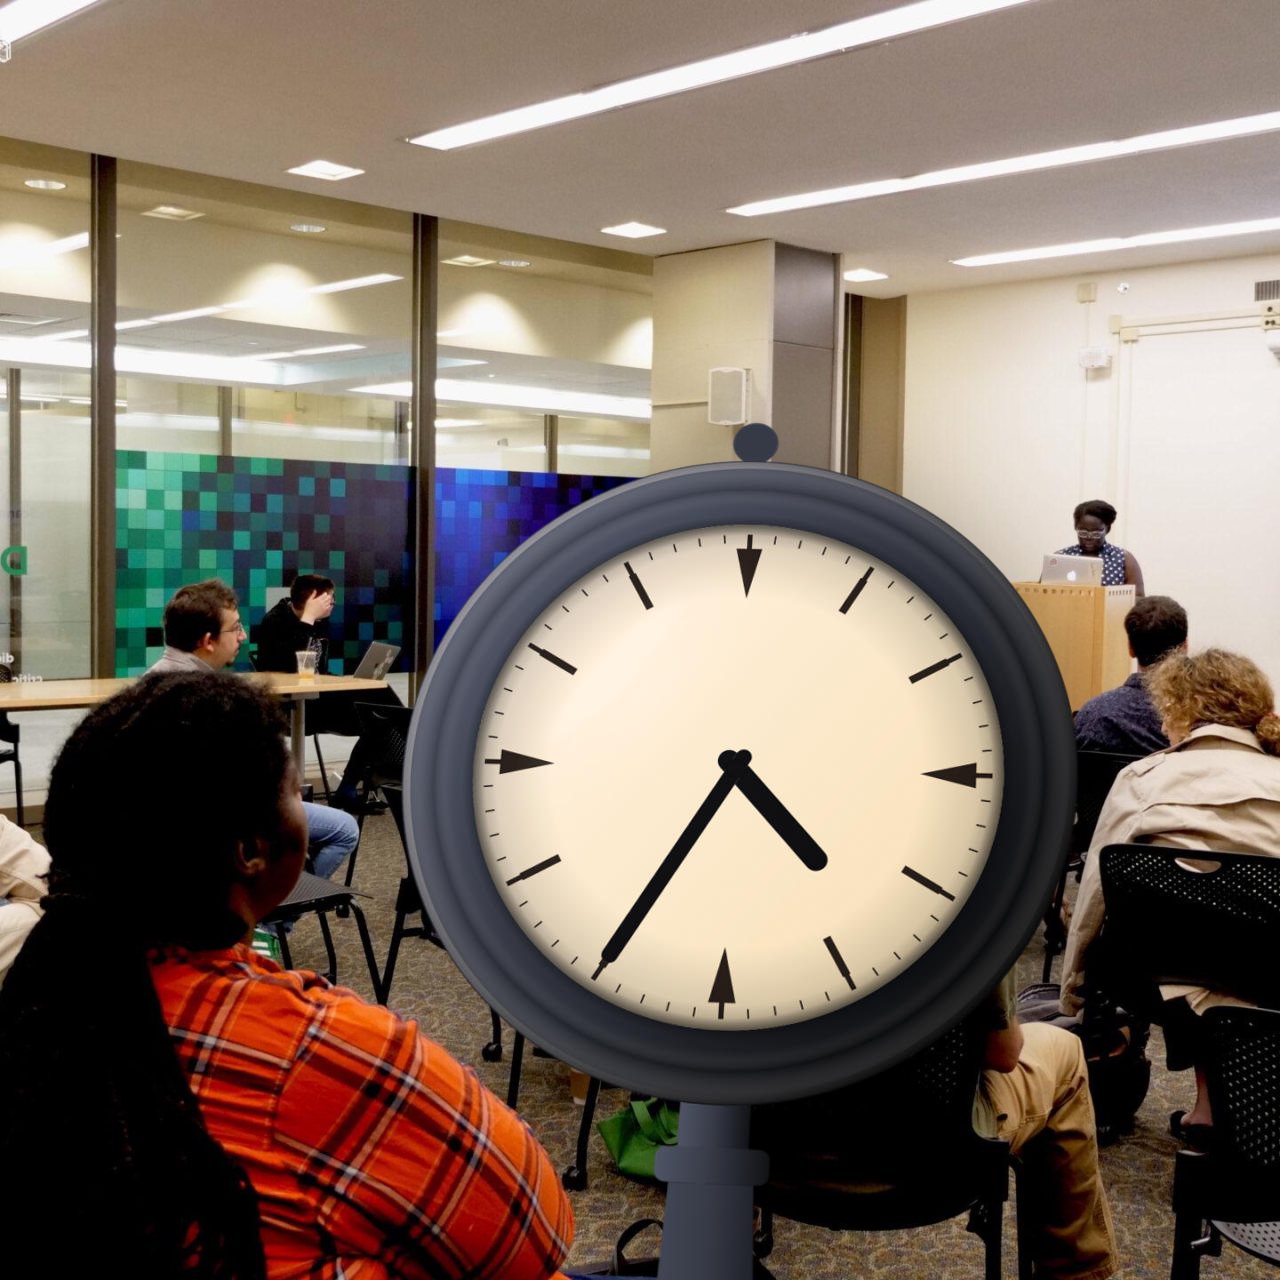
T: 4.35
